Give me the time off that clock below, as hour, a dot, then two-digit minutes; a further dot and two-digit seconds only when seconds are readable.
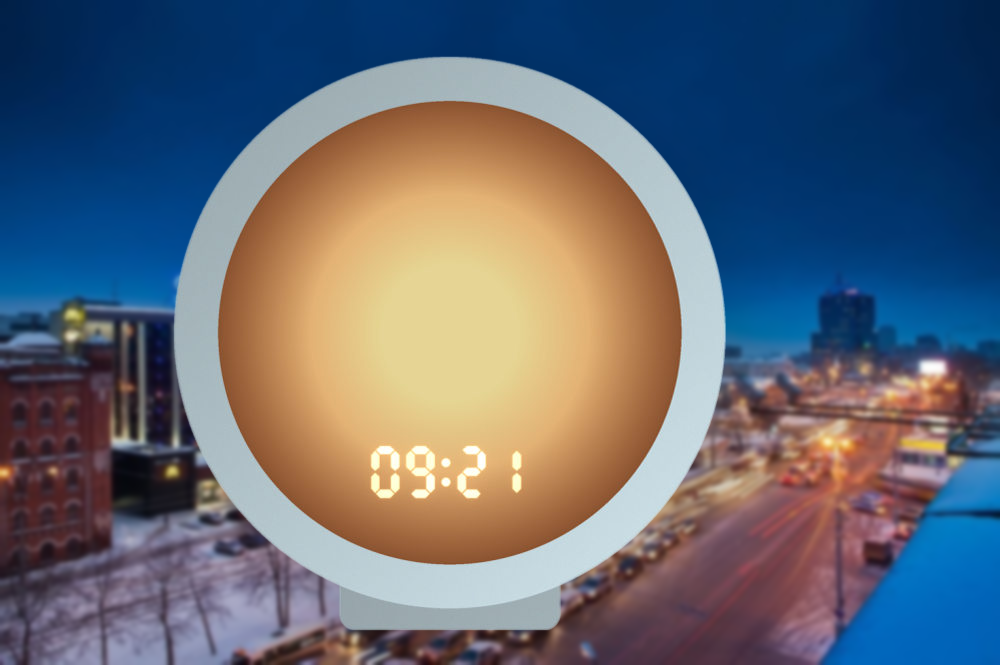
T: 9.21
